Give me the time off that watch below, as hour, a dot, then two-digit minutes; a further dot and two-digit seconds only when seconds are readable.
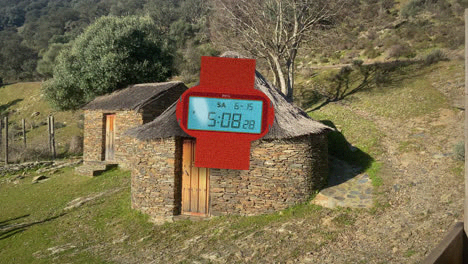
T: 5.08.28
